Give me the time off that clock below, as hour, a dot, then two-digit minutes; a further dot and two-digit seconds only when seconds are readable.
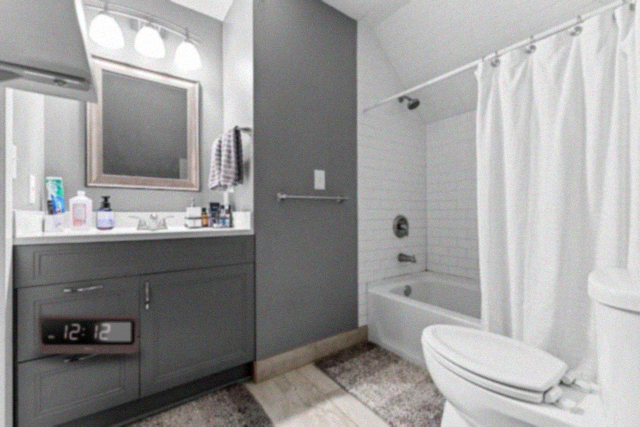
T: 12.12
